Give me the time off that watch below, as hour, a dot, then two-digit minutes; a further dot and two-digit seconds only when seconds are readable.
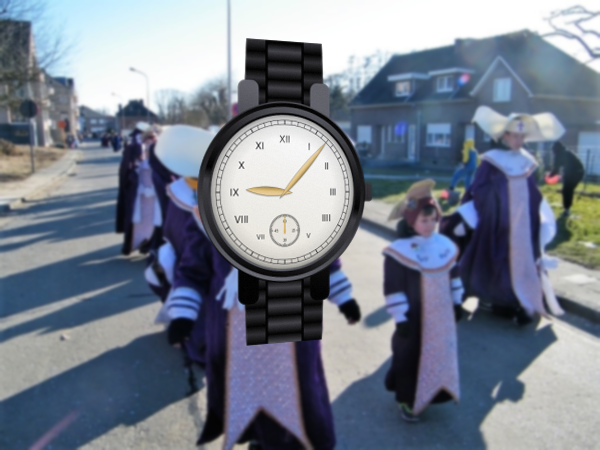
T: 9.07
